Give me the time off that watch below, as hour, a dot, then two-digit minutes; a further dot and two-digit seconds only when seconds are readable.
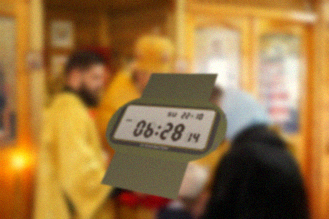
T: 6.28.14
